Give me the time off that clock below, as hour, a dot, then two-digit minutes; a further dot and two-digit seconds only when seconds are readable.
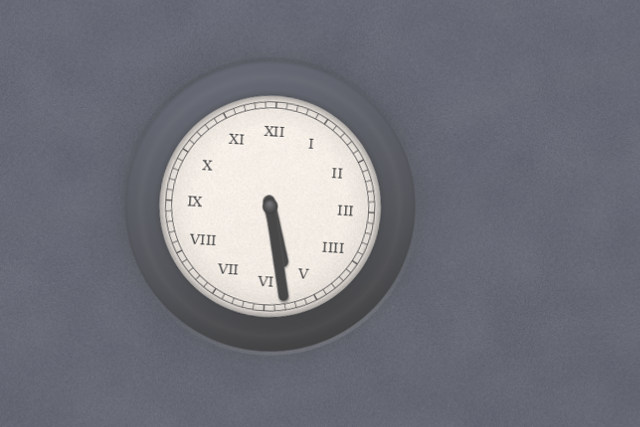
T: 5.28
